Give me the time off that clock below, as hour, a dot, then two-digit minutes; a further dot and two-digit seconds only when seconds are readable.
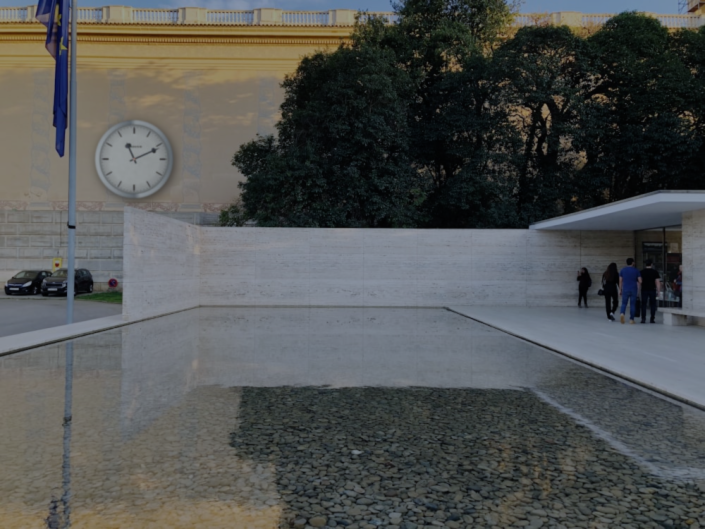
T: 11.11
